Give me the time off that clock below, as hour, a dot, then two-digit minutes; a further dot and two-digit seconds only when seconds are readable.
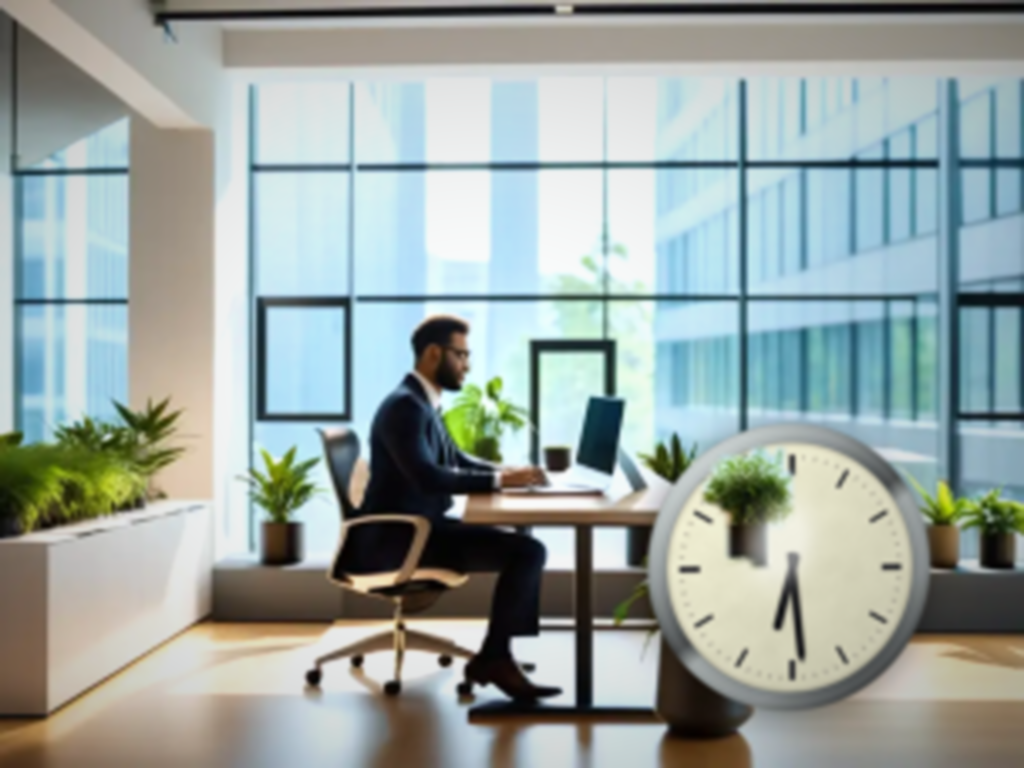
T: 6.29
